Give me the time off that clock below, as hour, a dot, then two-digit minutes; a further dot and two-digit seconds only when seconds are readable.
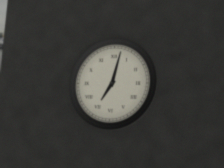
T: 7.02
